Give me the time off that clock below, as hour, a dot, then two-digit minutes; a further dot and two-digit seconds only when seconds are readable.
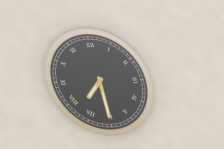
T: 7.30
